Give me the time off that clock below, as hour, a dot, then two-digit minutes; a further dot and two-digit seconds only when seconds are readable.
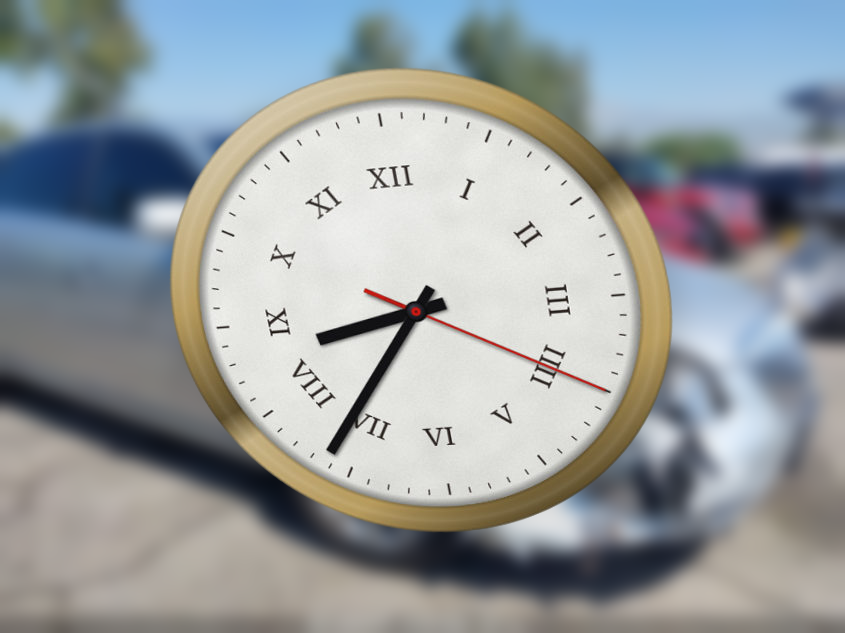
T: 8.36.20
